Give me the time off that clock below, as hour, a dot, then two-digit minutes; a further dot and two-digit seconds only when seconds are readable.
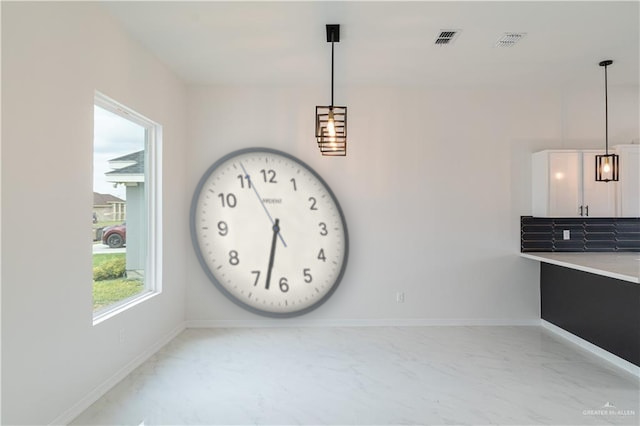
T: 6.32.56
